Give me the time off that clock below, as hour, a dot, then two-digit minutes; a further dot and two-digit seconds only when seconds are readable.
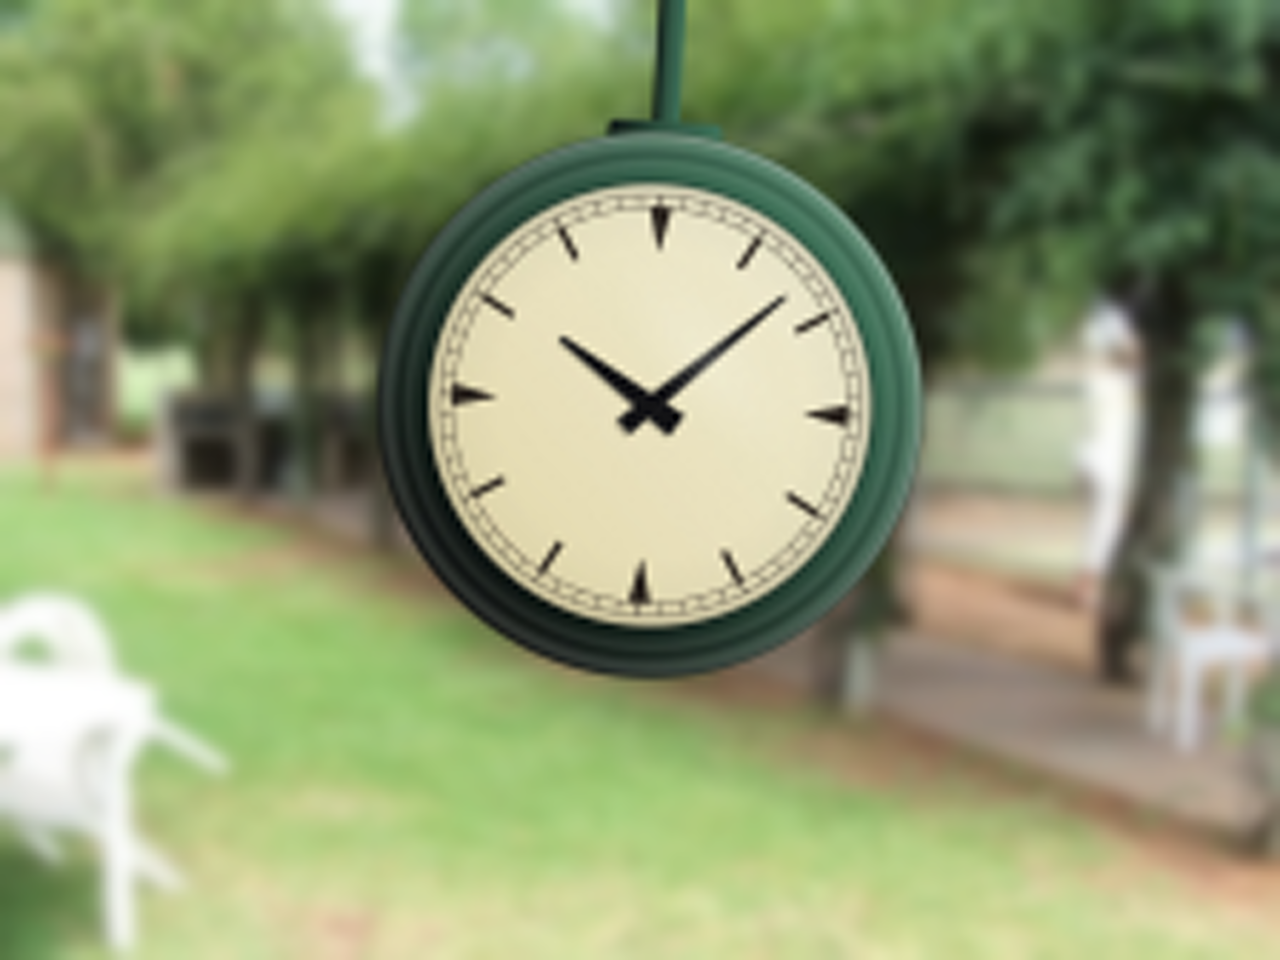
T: 10.08
